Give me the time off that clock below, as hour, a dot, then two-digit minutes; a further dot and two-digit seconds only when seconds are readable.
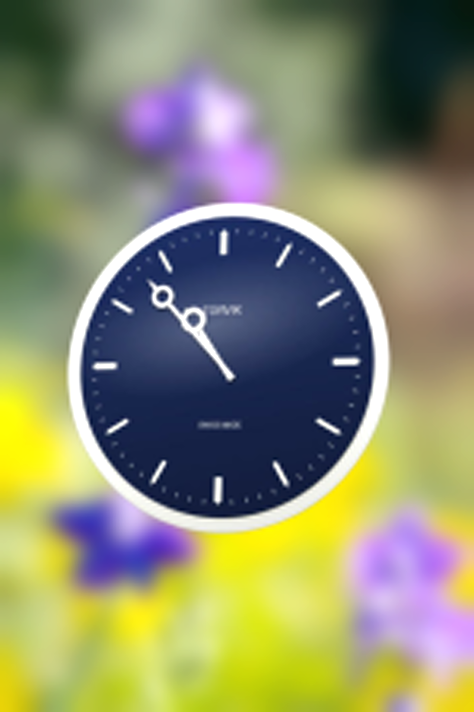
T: 10.53
